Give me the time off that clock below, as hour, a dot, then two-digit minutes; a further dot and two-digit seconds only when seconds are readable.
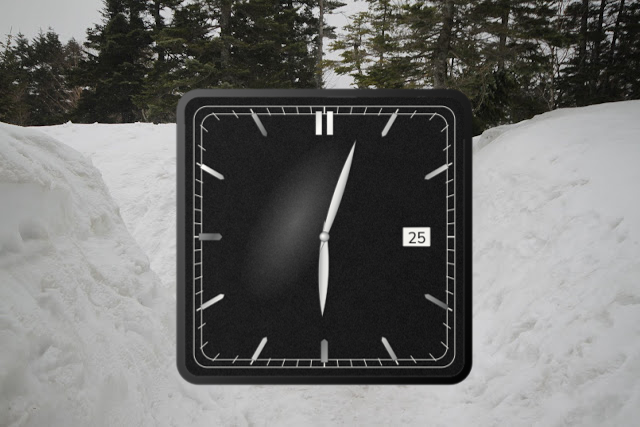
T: 6.03
